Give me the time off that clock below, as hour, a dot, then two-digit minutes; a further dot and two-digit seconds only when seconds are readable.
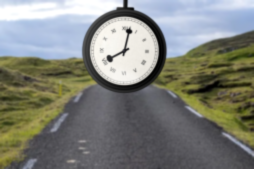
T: 8.02
